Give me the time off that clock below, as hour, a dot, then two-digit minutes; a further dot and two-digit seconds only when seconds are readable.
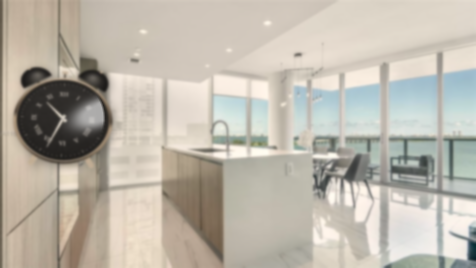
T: 10.34
